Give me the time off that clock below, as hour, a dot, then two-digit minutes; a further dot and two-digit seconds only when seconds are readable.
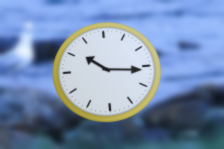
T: 10.16
